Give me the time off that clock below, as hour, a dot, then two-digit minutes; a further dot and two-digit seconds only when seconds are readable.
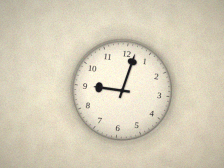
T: 9.02
